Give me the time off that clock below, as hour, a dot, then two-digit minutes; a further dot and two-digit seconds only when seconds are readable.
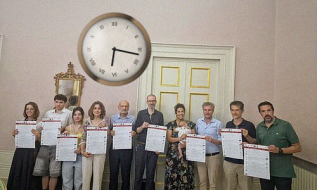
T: 6.17
